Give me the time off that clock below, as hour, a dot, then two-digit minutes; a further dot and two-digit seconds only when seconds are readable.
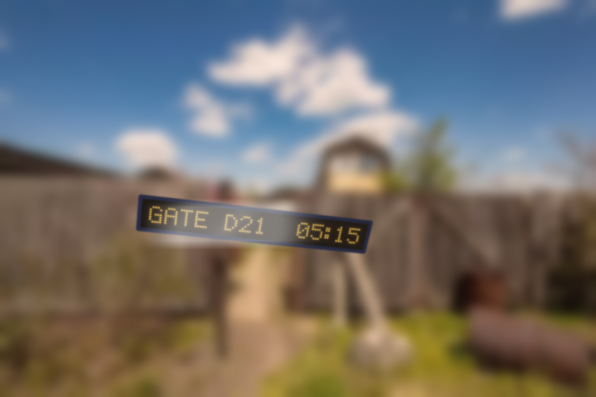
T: 5.15
